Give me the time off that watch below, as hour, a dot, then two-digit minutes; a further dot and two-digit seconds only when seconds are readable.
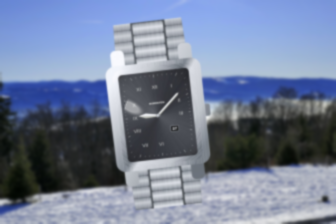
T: 9.08
